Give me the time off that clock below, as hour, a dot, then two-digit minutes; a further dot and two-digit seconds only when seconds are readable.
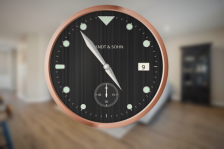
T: 4.54
